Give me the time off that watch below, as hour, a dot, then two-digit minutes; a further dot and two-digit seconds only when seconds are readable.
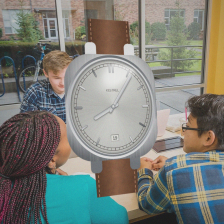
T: 8.06
